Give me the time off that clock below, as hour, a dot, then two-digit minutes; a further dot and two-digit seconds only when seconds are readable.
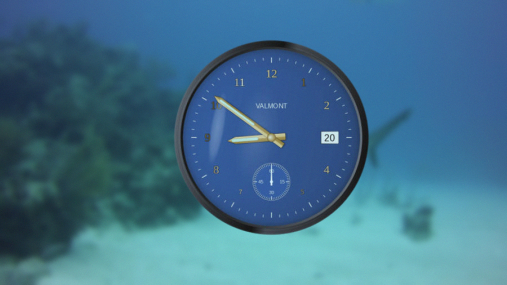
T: 8.51
